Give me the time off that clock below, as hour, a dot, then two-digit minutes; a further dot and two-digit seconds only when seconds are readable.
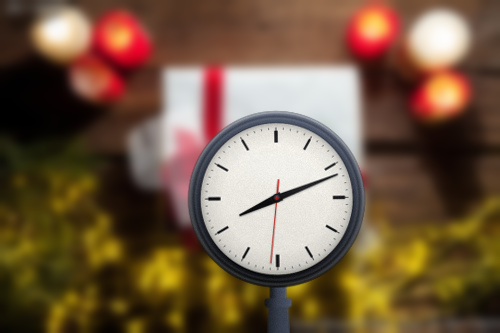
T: 8.11.31
